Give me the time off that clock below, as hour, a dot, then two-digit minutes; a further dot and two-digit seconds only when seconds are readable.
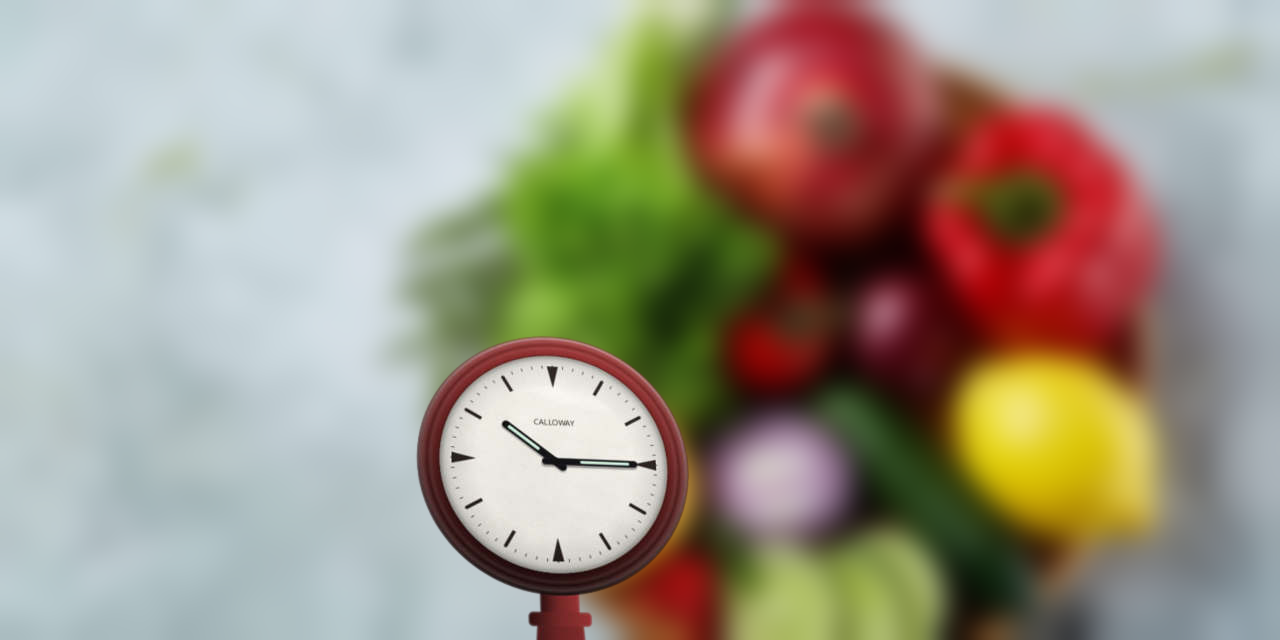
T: 10.15
